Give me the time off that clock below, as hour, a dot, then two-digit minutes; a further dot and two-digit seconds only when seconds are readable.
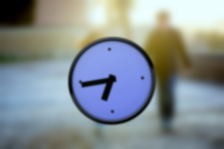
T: 6.44
